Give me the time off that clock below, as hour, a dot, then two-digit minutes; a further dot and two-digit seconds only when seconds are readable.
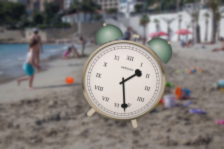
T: 1.27
